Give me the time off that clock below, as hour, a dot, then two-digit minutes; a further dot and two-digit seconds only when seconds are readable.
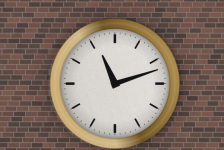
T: 11.12
